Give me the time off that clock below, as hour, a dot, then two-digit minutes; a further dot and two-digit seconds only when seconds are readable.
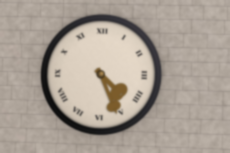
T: 4.26
